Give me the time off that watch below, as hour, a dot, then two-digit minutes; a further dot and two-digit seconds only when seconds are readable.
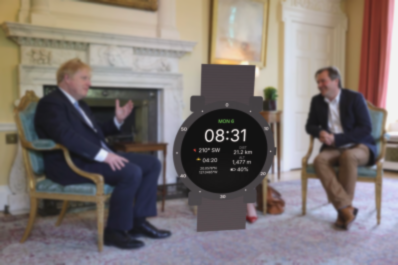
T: 8.31
